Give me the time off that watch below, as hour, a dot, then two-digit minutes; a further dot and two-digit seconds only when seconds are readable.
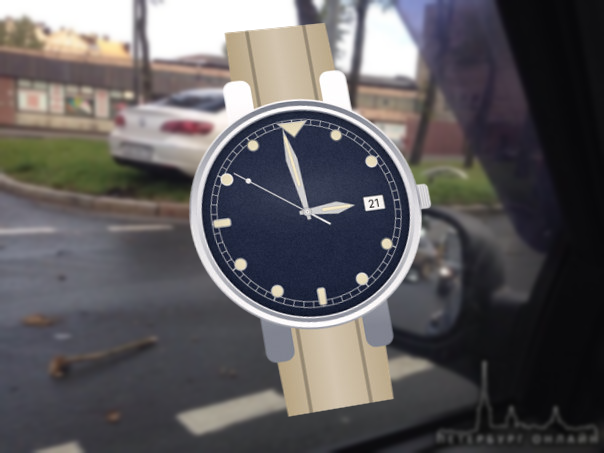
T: 2.58.51
